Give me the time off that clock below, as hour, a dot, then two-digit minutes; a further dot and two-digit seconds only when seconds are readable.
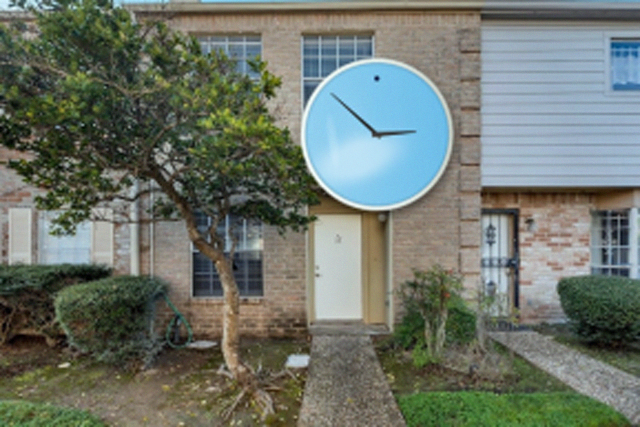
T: 2.52
